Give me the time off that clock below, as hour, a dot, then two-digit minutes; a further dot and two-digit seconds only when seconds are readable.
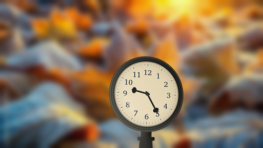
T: 9.25
